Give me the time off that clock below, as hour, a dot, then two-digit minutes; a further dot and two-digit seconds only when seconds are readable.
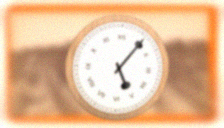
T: 5.06
